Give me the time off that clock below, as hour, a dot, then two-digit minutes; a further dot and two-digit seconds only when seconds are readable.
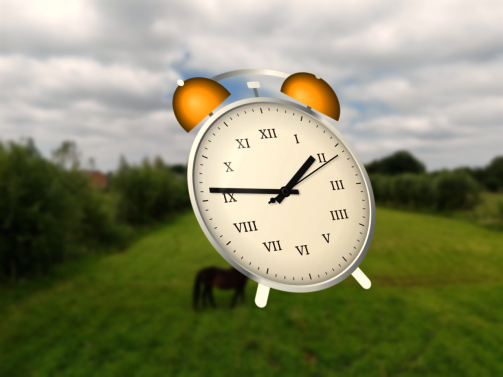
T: 1.46.11
